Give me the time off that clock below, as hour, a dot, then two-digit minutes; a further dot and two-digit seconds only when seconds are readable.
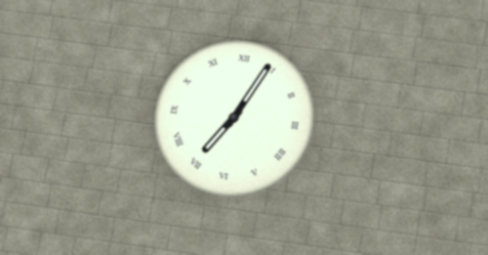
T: 7.04
